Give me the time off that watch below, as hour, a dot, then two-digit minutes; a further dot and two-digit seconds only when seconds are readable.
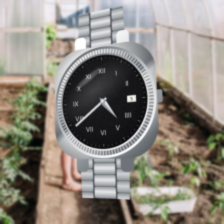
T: 4.39
